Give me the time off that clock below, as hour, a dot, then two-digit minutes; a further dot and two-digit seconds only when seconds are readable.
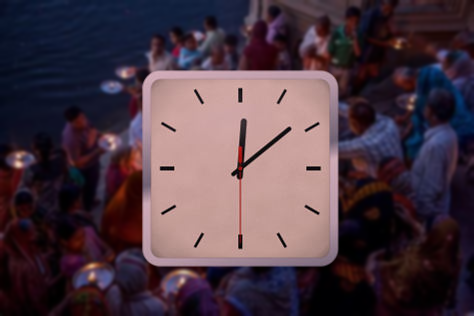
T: 12.08.30
